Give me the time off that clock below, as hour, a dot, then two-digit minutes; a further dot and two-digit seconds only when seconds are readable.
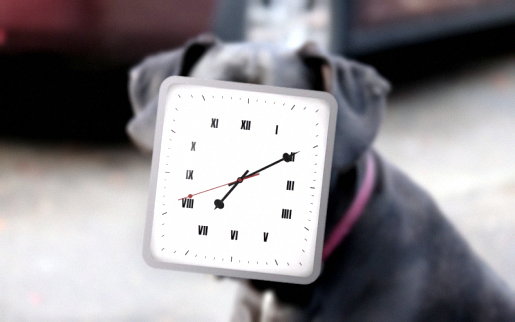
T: 7.09.41
